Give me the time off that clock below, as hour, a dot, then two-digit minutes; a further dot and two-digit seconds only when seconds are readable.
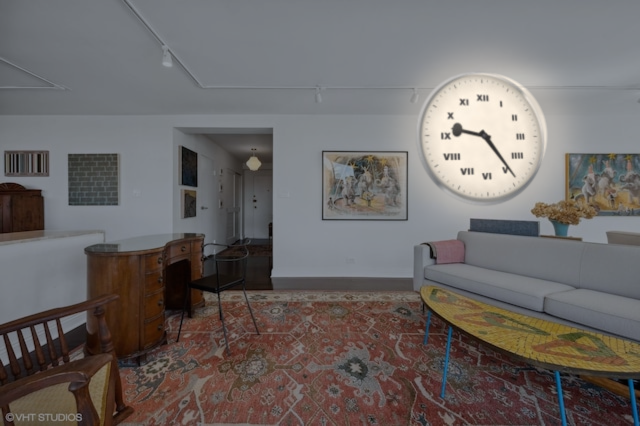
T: 9.24
